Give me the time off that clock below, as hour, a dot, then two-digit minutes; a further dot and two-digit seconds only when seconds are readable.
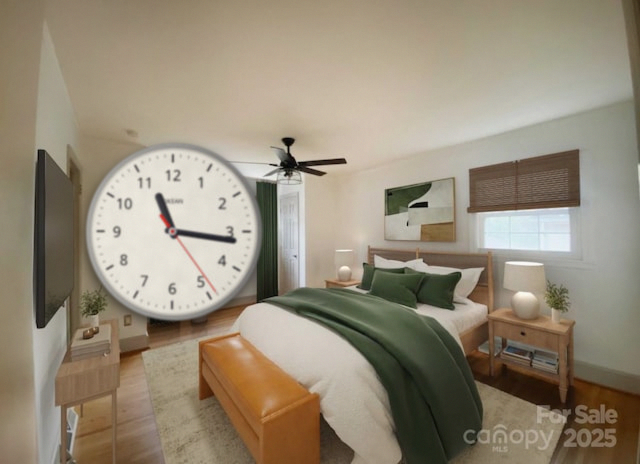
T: 11.16.24
